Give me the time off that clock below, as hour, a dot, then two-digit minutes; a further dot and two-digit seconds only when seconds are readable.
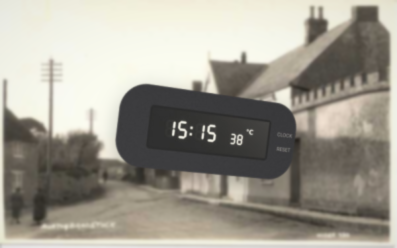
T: 15.15
